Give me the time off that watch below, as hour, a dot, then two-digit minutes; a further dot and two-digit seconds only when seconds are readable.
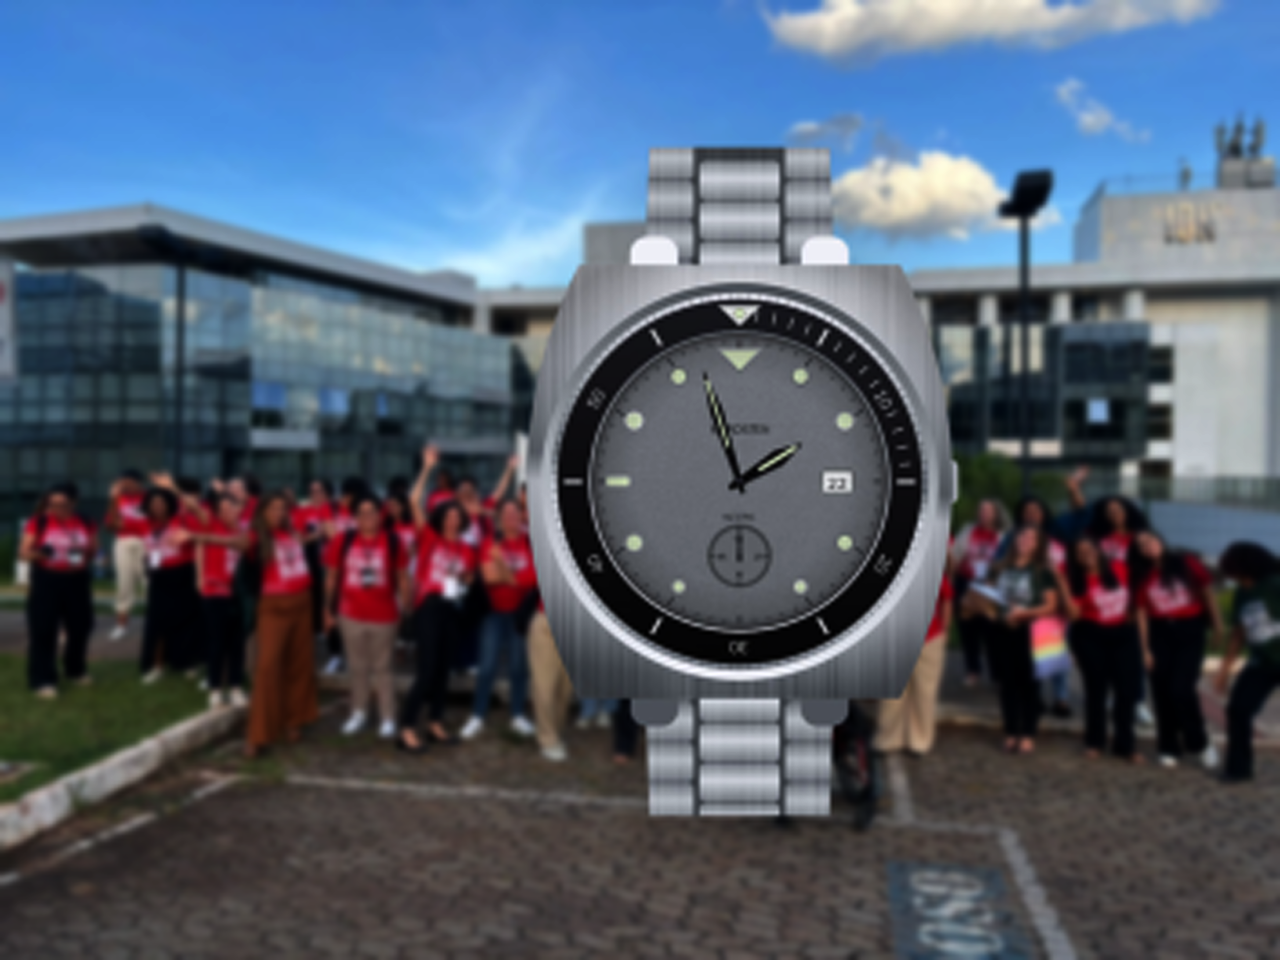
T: 1.57
